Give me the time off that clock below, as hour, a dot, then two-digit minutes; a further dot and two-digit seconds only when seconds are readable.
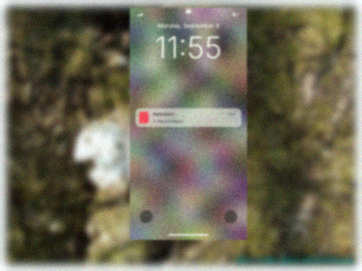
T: 11.55
